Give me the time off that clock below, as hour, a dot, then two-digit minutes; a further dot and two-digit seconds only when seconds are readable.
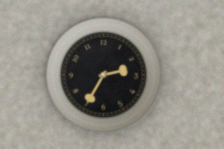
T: 2.35
